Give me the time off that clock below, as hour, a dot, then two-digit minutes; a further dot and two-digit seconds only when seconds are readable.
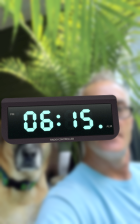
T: 6.15
